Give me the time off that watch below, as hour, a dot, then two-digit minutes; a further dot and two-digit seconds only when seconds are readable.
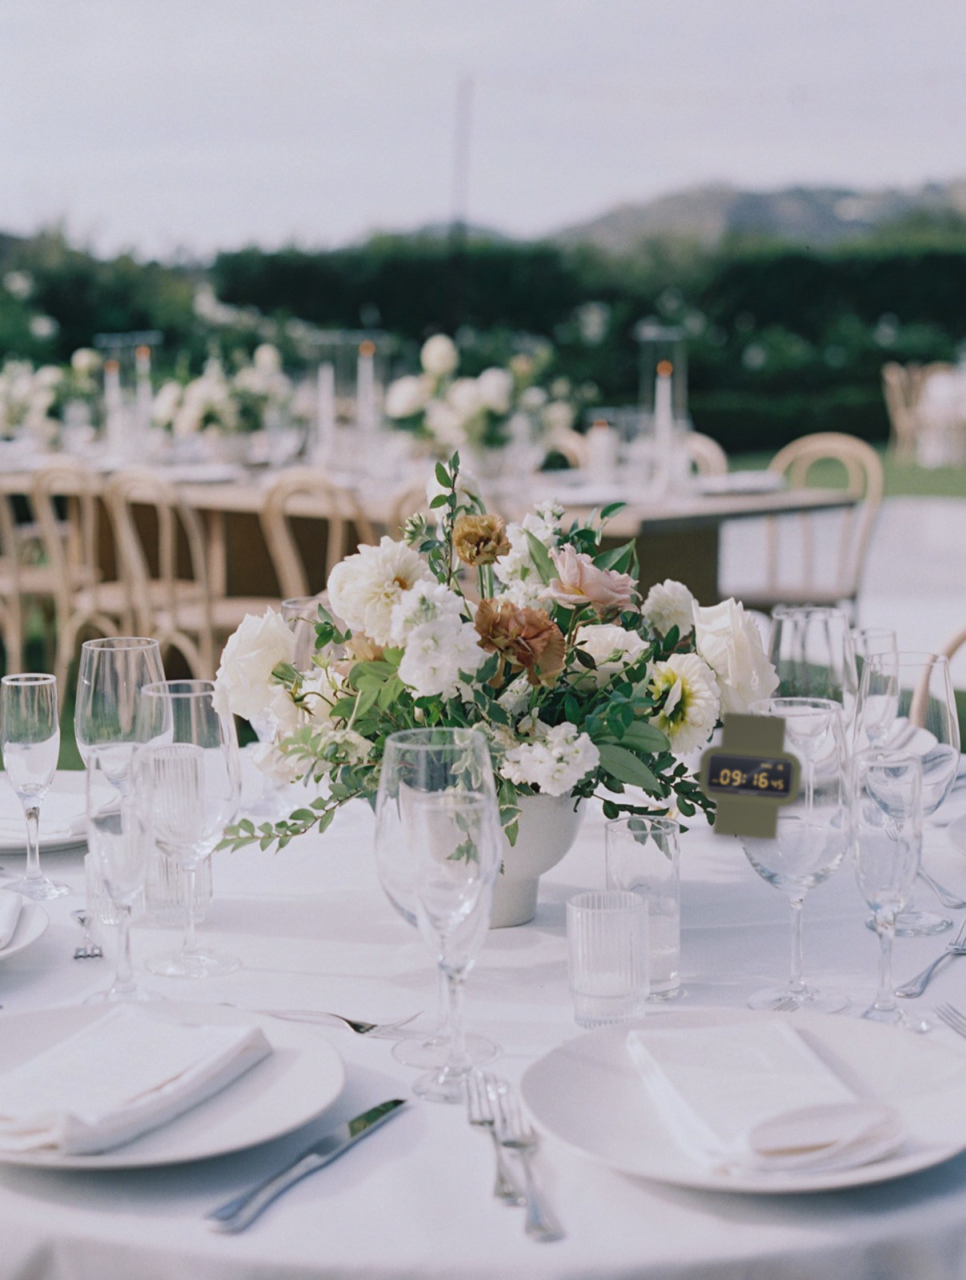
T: 9.16
